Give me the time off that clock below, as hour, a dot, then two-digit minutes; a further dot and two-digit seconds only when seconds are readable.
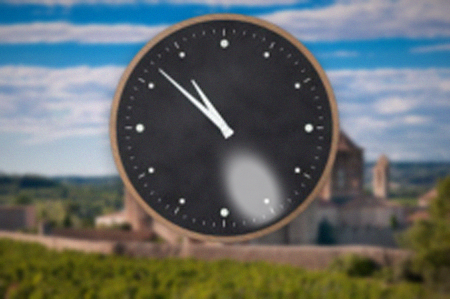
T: 10.52
